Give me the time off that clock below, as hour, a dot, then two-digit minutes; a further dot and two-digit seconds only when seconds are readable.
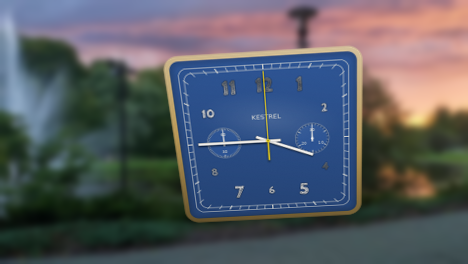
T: 3.45
